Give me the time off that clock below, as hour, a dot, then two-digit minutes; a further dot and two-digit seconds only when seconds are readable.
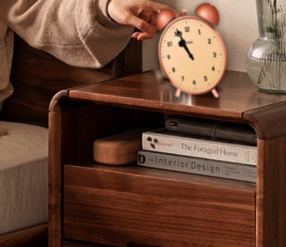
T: 10.56
